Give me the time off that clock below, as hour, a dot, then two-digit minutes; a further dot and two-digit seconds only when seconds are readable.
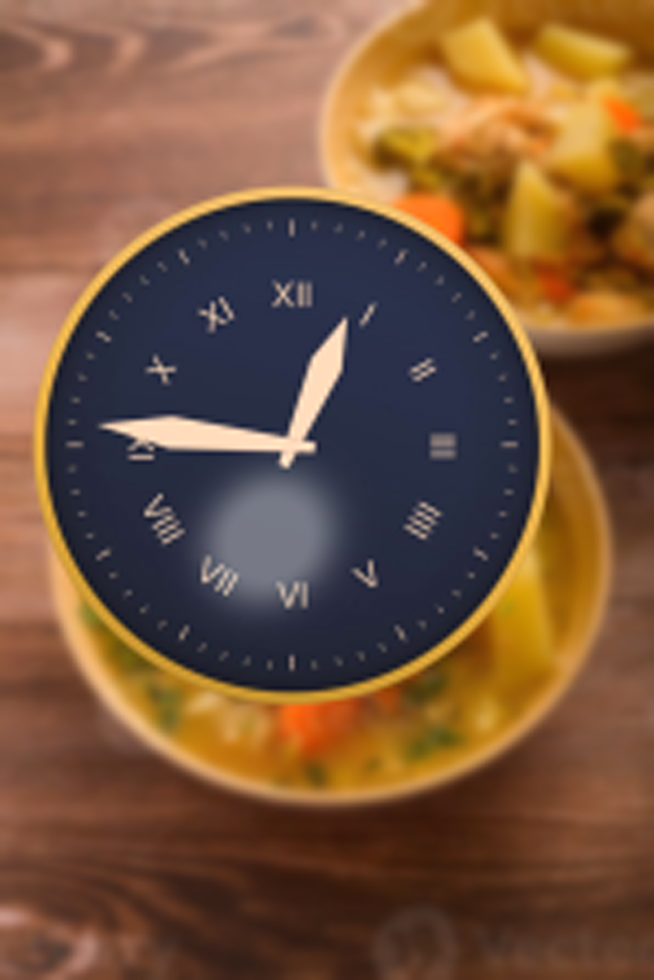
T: 12.46
